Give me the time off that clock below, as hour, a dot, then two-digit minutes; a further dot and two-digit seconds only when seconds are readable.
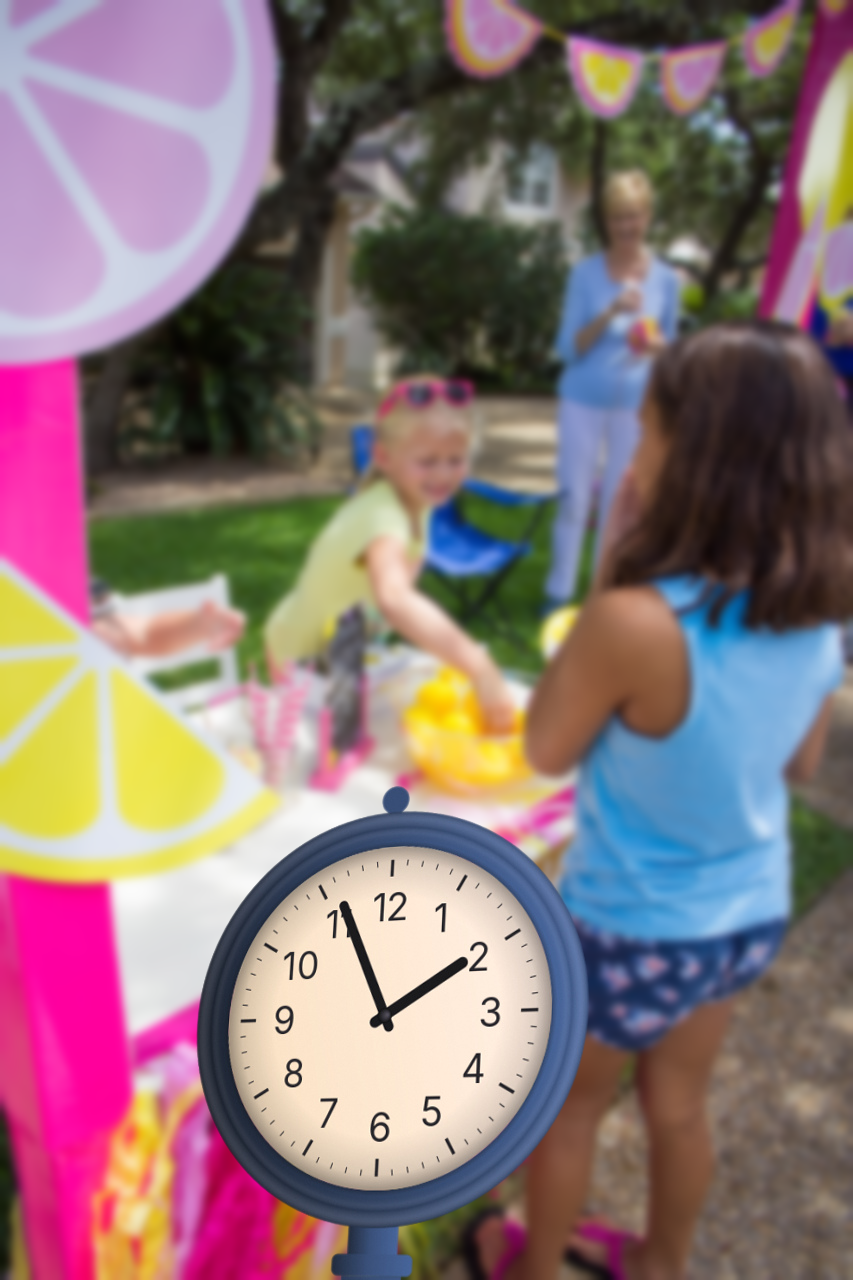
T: 1.56
